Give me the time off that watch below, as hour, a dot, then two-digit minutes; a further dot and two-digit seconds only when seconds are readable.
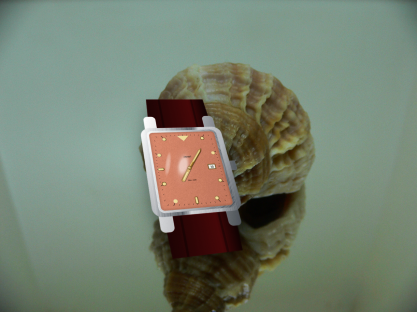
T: 7.06
